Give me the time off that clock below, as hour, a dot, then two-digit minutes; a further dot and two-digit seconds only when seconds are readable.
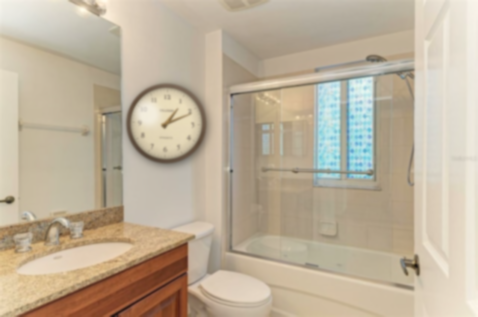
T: 1.11
